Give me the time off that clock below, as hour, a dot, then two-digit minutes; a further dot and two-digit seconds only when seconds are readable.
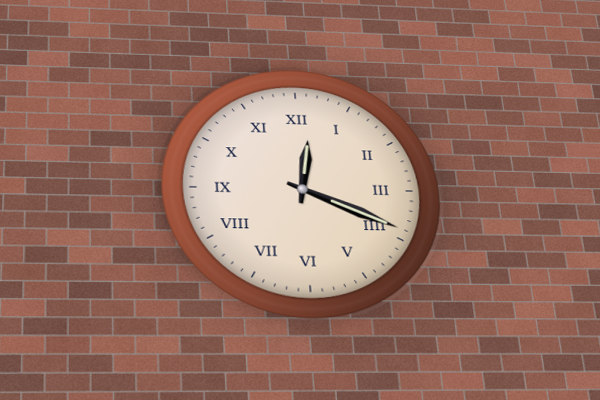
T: 12.19
